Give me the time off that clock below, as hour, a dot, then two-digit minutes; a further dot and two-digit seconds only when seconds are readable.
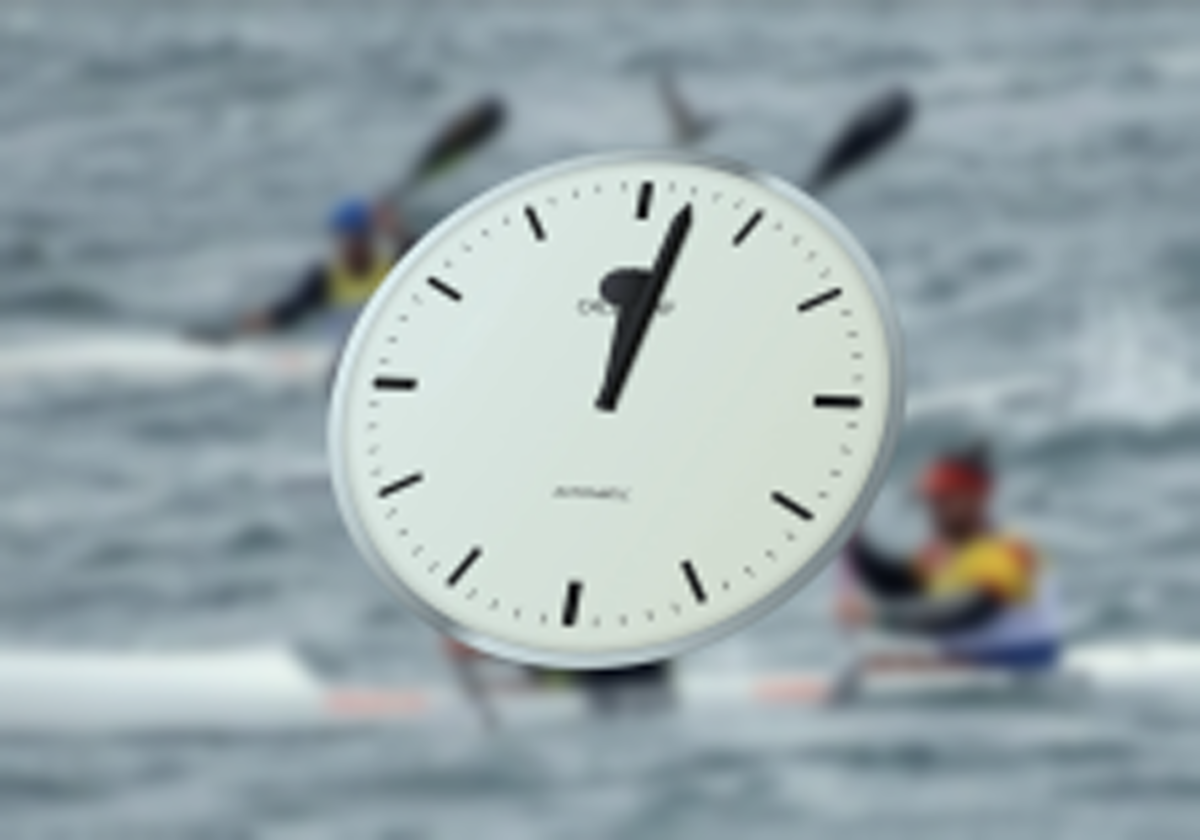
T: 12.02
